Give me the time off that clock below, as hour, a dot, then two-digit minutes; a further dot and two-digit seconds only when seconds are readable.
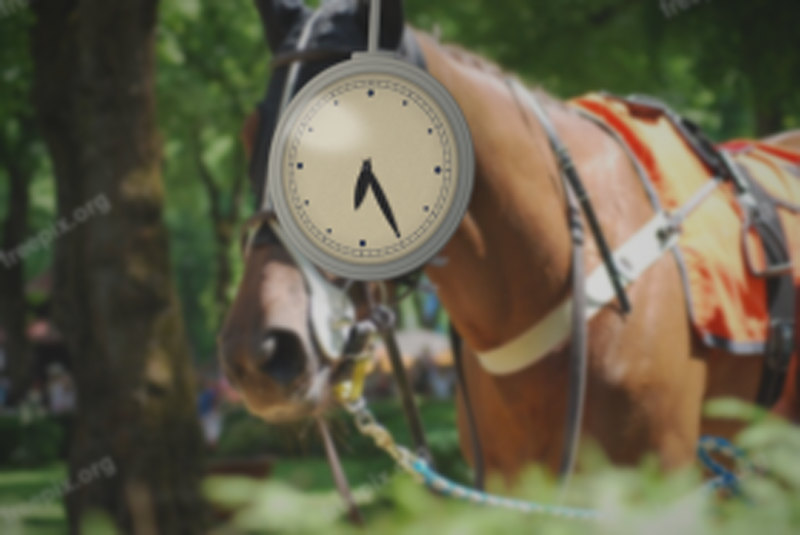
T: 6.25
